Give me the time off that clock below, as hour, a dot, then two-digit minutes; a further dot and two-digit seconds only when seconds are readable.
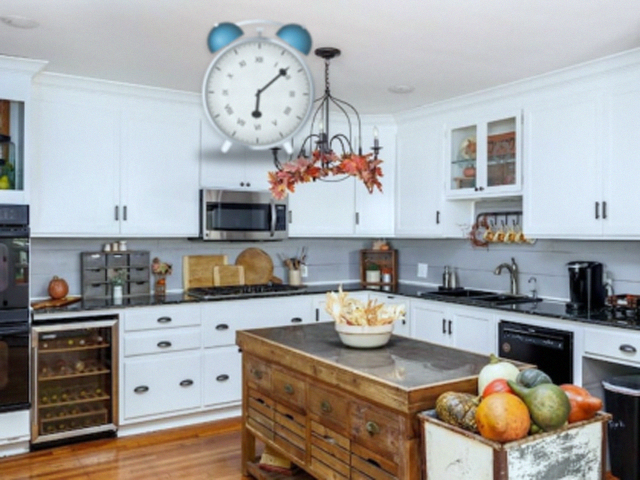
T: 6.08
